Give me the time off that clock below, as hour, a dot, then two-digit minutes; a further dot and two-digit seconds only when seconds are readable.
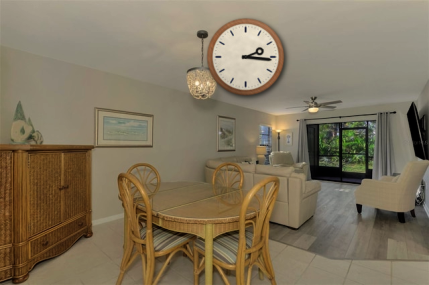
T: 2.16
